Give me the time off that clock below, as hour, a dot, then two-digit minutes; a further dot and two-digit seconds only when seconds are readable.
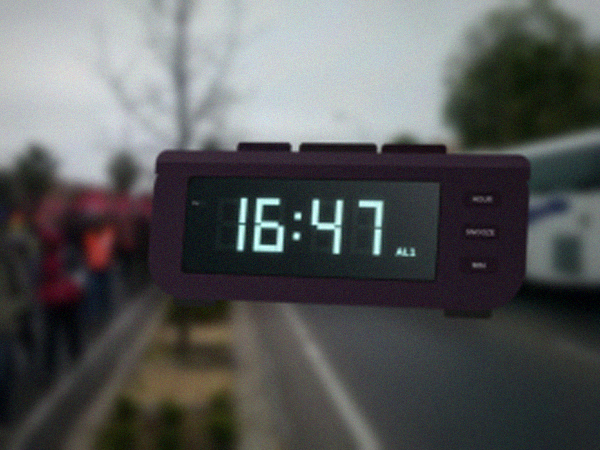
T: 16.47
